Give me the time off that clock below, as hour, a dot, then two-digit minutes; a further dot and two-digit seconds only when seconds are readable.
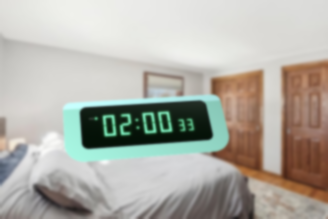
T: 2.00.33
